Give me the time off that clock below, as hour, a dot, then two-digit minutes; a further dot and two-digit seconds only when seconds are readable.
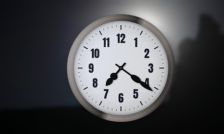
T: 7.21
